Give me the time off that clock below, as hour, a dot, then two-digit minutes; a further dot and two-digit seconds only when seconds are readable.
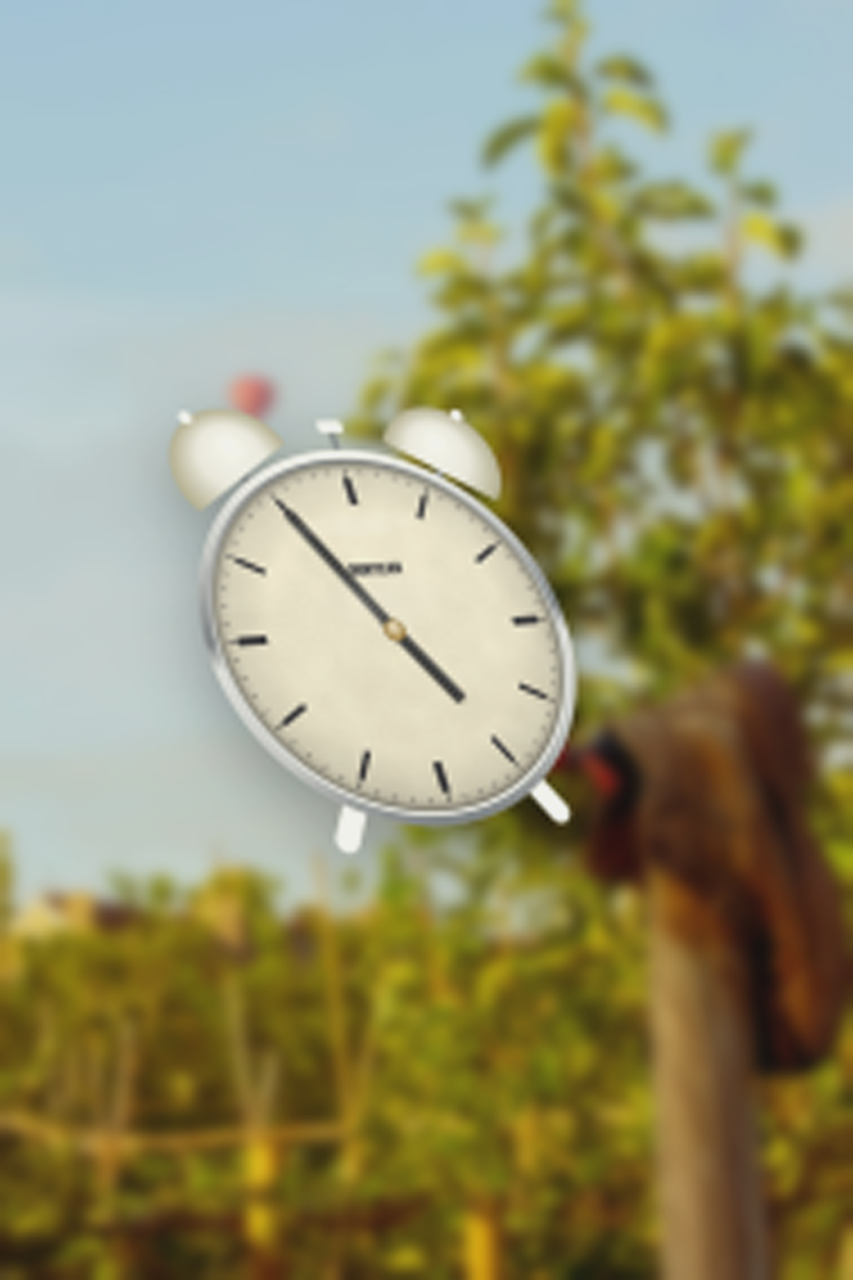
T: 4.55
